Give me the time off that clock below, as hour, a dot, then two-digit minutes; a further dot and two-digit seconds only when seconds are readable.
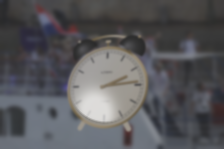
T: 2.14
